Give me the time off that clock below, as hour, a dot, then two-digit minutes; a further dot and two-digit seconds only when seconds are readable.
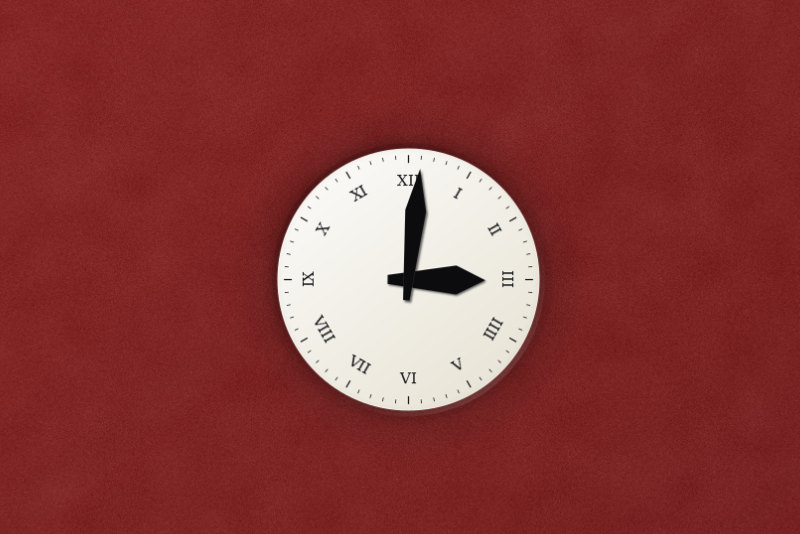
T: 3.01
